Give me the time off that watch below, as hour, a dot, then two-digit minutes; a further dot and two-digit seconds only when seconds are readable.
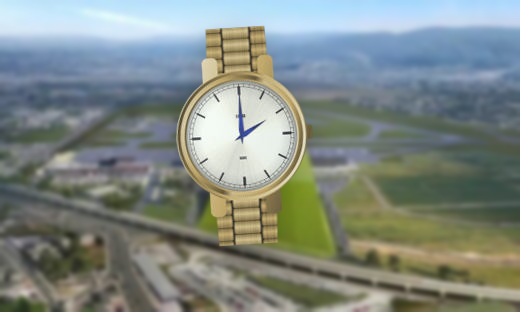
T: 2.00
